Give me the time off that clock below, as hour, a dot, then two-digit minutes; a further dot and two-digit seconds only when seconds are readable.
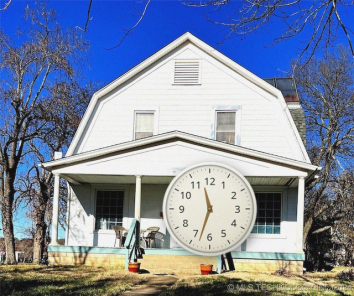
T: 11.33
